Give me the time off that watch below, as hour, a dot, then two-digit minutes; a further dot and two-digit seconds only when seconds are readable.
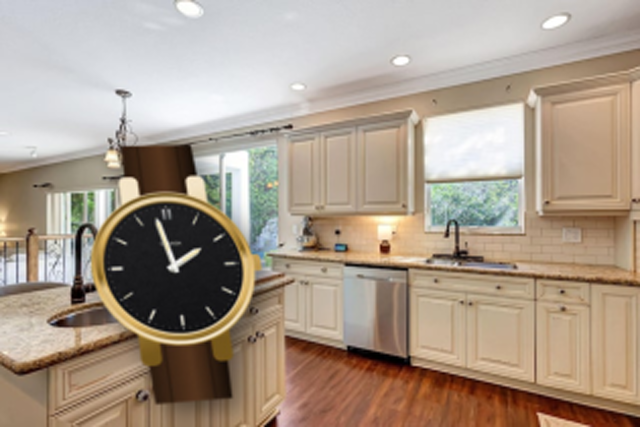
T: 1.58
